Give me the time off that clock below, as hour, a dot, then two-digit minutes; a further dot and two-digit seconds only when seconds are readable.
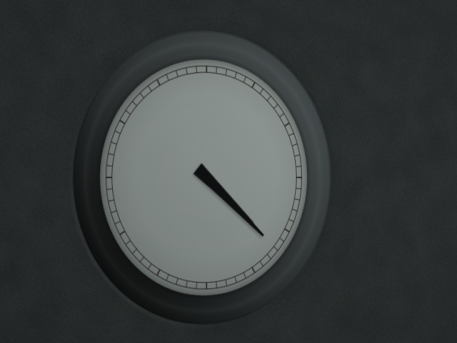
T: 4.22
